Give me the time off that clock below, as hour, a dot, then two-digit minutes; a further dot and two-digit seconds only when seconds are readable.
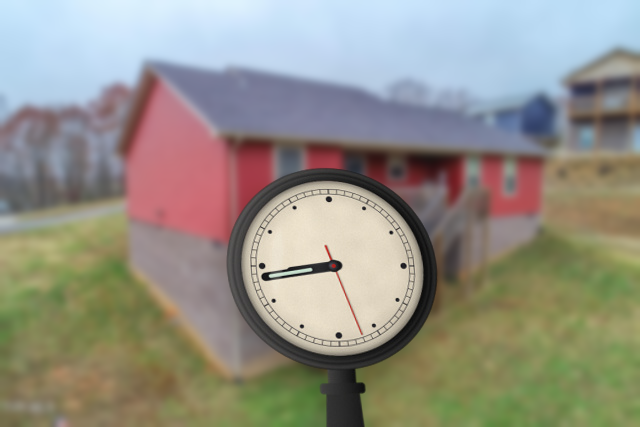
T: 8.43.27
